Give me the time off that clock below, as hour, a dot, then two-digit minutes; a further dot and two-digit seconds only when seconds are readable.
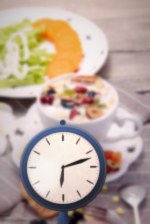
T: 6.12
